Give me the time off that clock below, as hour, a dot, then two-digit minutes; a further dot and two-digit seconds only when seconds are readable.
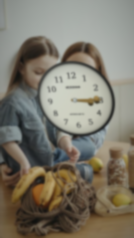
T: 3.15
